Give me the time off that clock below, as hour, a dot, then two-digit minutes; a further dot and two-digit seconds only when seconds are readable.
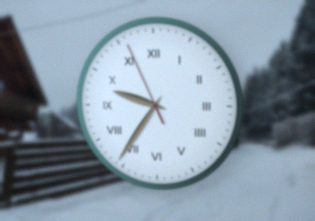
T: 9.35.56
